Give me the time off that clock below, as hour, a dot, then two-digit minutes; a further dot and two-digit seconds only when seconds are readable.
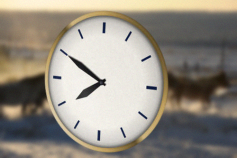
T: 7.50
